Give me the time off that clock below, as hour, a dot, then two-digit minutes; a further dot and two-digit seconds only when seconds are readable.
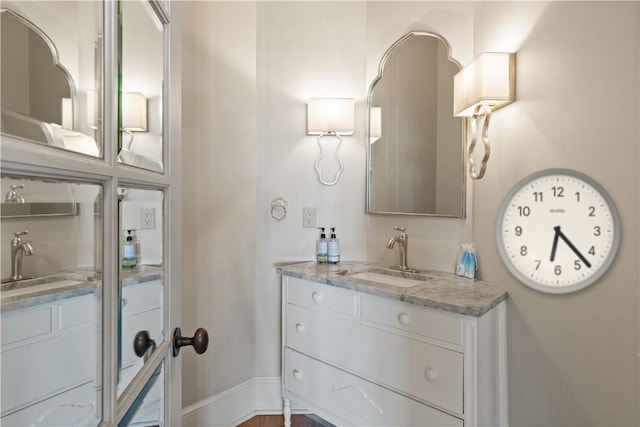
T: 6.23
